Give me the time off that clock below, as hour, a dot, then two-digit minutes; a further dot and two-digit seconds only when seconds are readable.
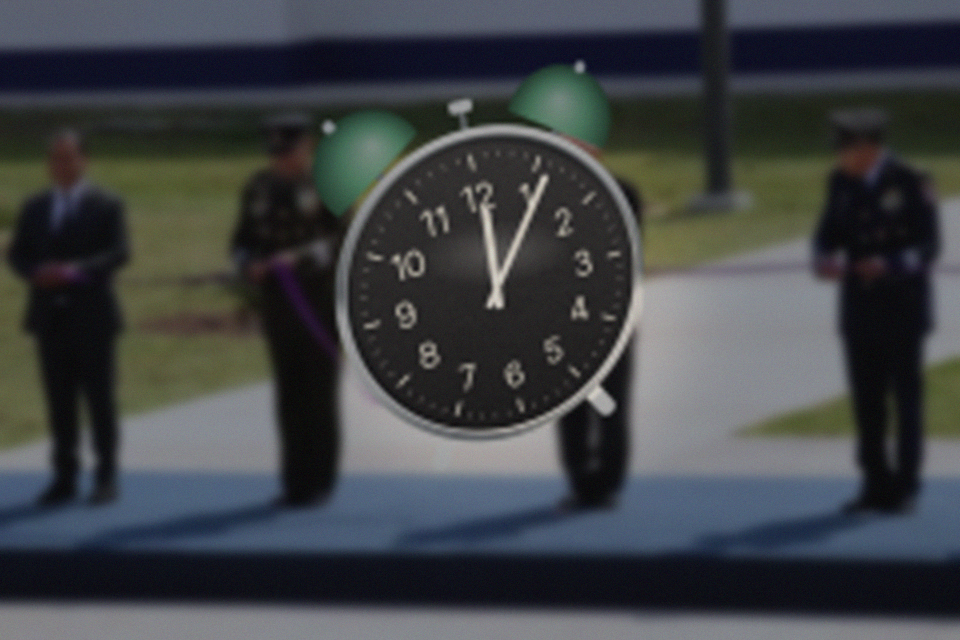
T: 12.06
